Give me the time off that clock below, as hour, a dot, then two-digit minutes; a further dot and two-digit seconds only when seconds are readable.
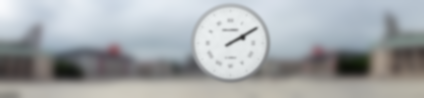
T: 2.10
